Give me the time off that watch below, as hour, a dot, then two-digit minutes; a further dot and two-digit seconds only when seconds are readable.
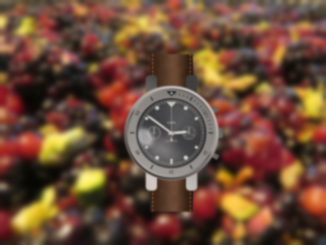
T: 2.51
